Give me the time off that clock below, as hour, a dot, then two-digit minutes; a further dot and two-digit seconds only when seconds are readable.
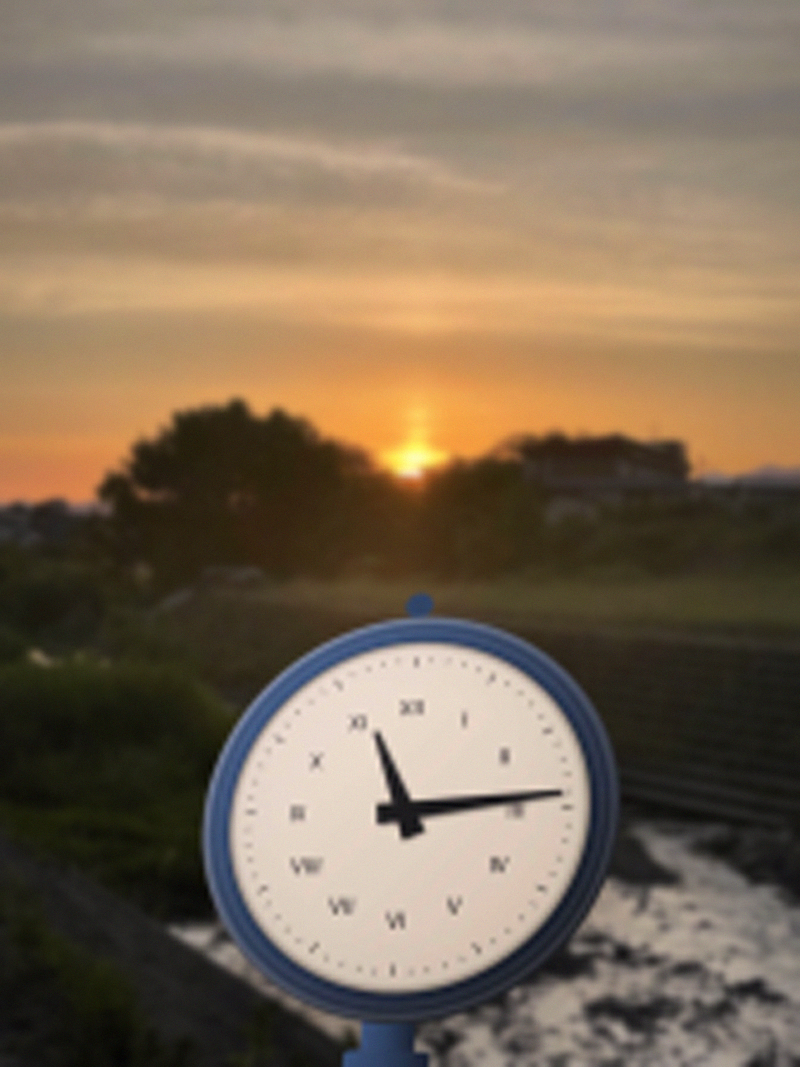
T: 11.14
